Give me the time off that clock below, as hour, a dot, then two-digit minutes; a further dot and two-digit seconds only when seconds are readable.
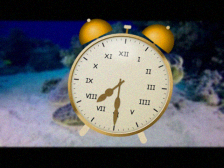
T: 7.30
